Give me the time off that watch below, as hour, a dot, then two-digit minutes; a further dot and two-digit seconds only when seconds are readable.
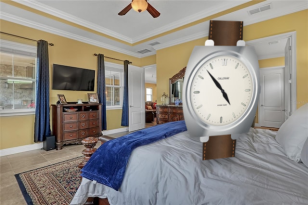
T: 4.53
